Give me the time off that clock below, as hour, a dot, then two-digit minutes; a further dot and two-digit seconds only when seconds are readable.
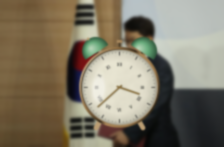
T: 3.38
